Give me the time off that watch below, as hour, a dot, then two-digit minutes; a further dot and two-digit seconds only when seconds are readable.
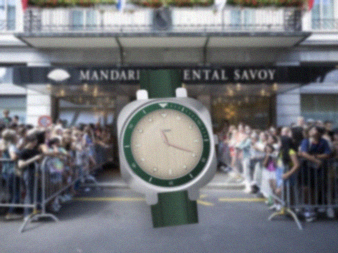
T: 11.19
